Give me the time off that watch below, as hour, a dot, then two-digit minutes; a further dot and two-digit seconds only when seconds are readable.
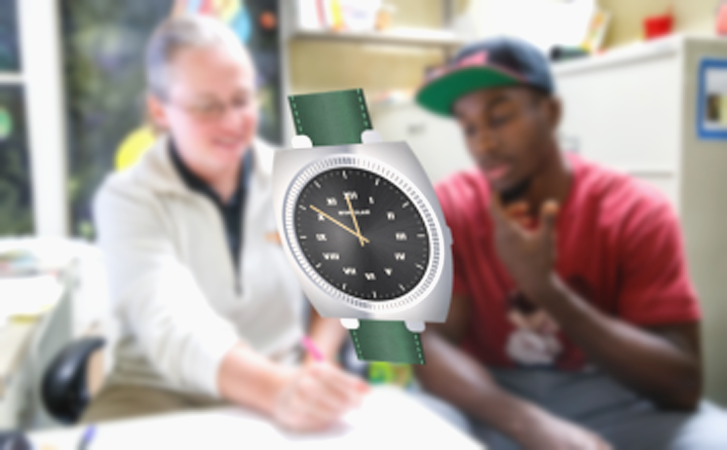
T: 11.51
